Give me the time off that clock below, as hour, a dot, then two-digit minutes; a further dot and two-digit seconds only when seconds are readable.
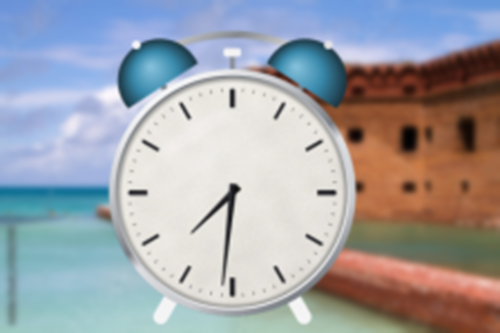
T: 7.31
